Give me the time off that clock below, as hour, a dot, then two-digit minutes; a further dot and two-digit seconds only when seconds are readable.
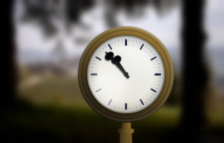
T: 10.53
